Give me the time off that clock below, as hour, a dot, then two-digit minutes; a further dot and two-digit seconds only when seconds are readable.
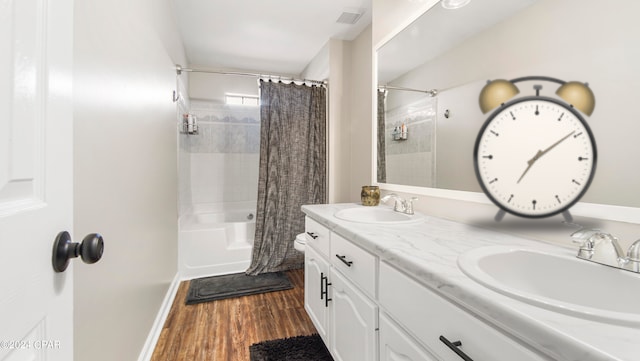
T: 7.09
